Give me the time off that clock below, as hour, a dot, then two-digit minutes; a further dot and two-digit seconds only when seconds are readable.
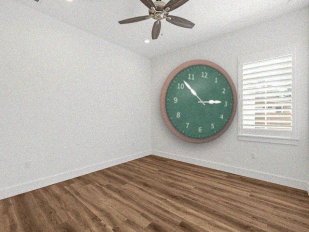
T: 2.52
